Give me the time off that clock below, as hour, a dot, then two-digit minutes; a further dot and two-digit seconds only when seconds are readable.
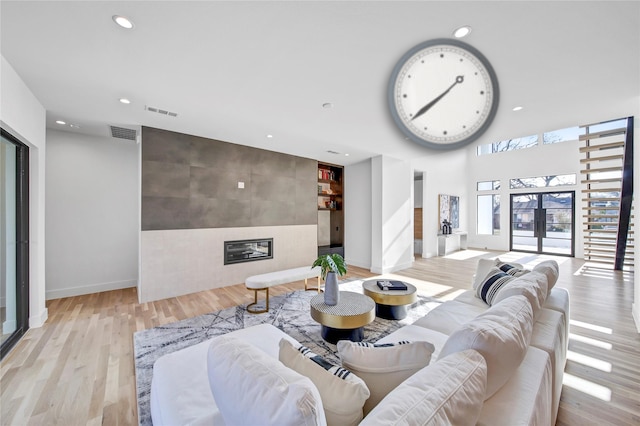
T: 1.39
